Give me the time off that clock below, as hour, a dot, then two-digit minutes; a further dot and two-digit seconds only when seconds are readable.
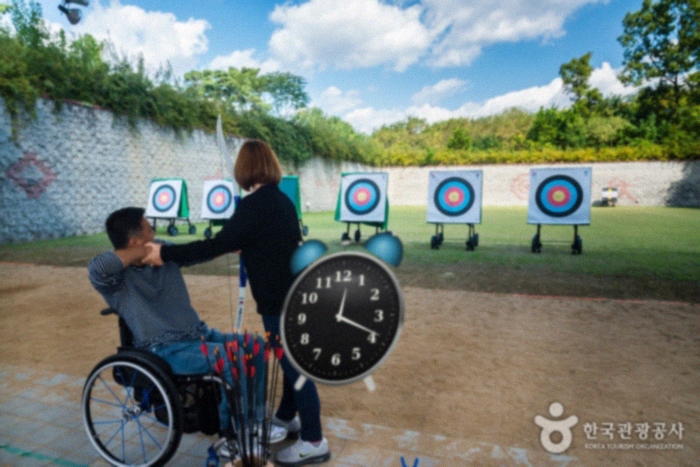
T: 12.19
